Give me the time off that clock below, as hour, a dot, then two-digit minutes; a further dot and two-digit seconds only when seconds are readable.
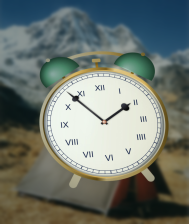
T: 1.53
